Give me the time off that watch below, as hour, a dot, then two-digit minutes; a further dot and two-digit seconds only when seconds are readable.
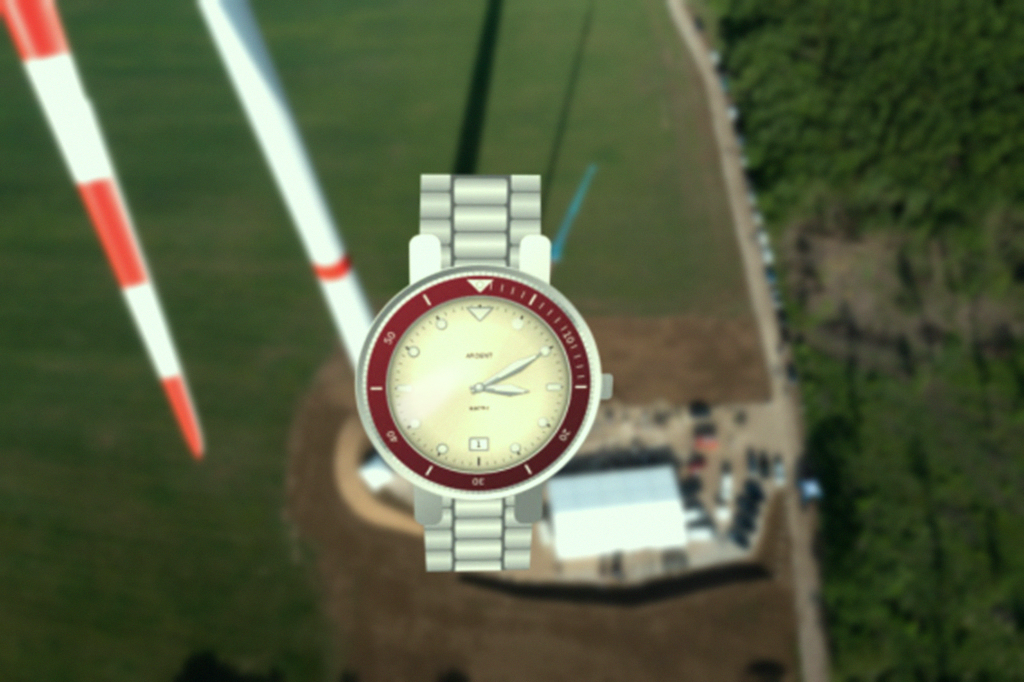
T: 3.10
